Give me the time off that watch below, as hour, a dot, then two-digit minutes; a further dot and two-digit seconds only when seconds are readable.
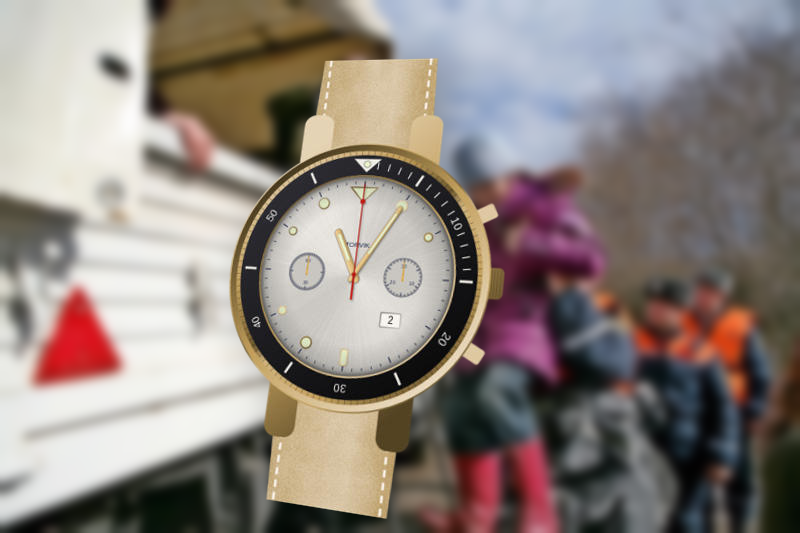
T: 11.05
